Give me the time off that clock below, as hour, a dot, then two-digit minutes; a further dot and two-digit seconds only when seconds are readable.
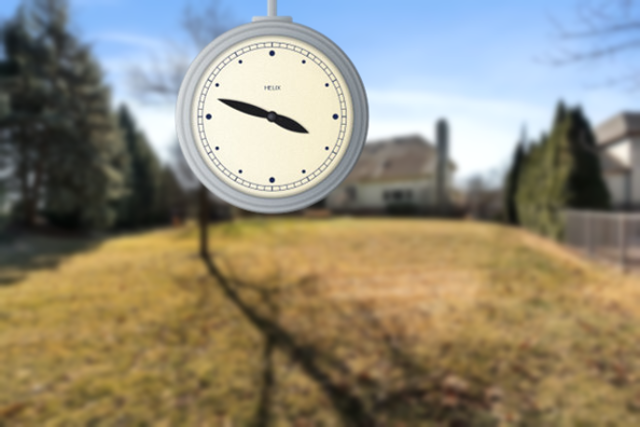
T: 3.48
